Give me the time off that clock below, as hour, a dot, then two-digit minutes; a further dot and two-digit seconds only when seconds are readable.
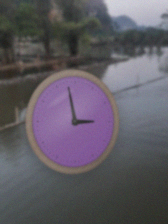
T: 2.58
